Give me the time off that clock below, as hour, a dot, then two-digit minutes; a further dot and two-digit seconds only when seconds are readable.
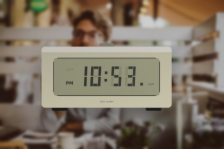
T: 10.53
